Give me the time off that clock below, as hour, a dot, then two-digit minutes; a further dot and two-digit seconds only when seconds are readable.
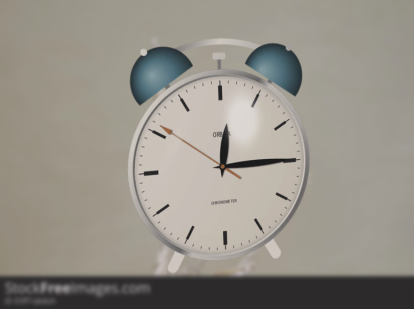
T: 12.14.51
